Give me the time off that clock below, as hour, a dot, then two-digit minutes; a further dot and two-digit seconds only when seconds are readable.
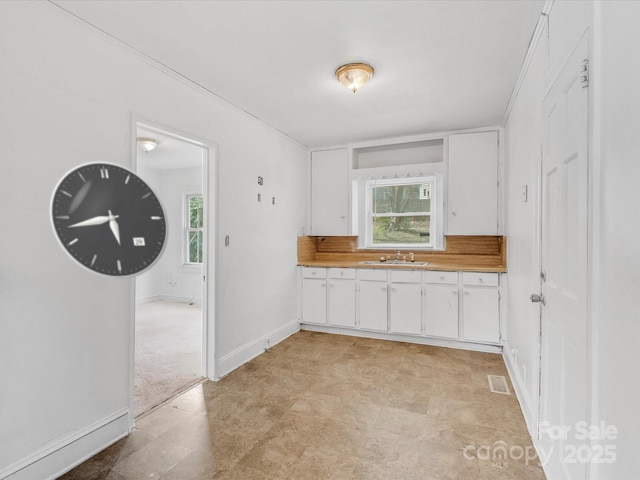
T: 5.43
